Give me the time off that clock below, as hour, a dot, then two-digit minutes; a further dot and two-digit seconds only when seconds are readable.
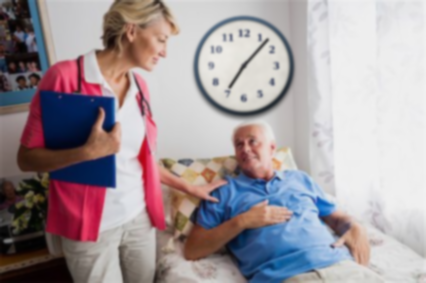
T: 7.07
